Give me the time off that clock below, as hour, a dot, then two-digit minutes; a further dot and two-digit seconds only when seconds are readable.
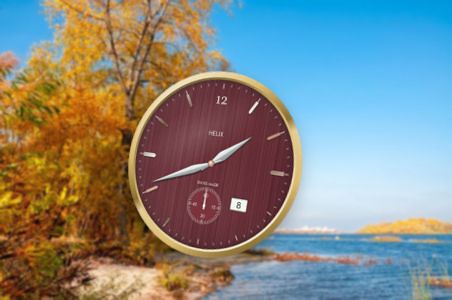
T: 1.41
